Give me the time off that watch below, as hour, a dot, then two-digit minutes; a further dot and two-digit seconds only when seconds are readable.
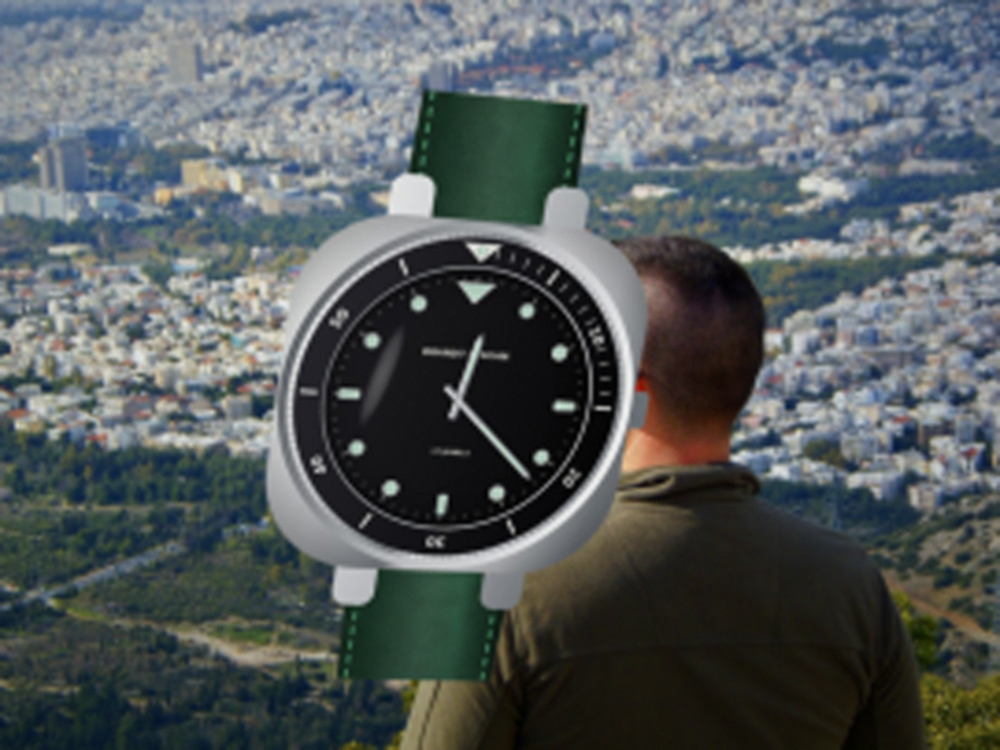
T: 12.22
